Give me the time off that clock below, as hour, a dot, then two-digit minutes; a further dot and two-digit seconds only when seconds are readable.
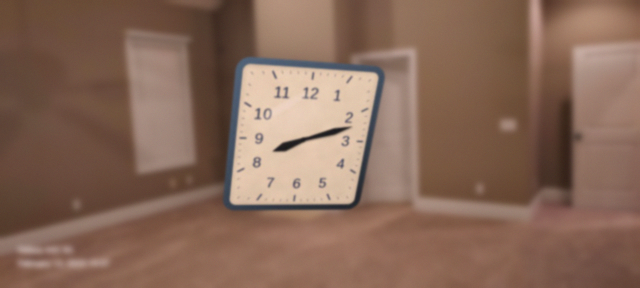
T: 8.12
